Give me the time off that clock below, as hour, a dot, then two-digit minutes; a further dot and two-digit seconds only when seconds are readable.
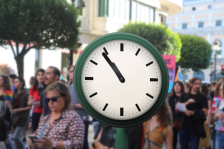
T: 10.54
